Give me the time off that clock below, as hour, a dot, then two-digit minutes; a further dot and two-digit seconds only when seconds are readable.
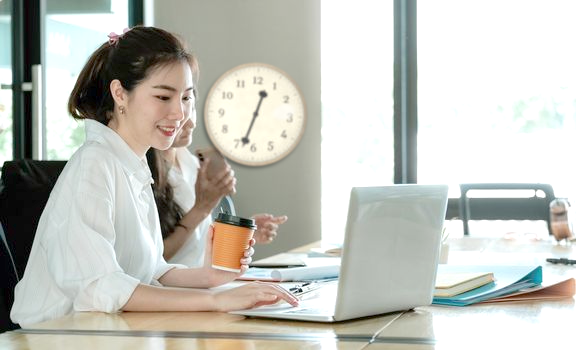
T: 12.33
